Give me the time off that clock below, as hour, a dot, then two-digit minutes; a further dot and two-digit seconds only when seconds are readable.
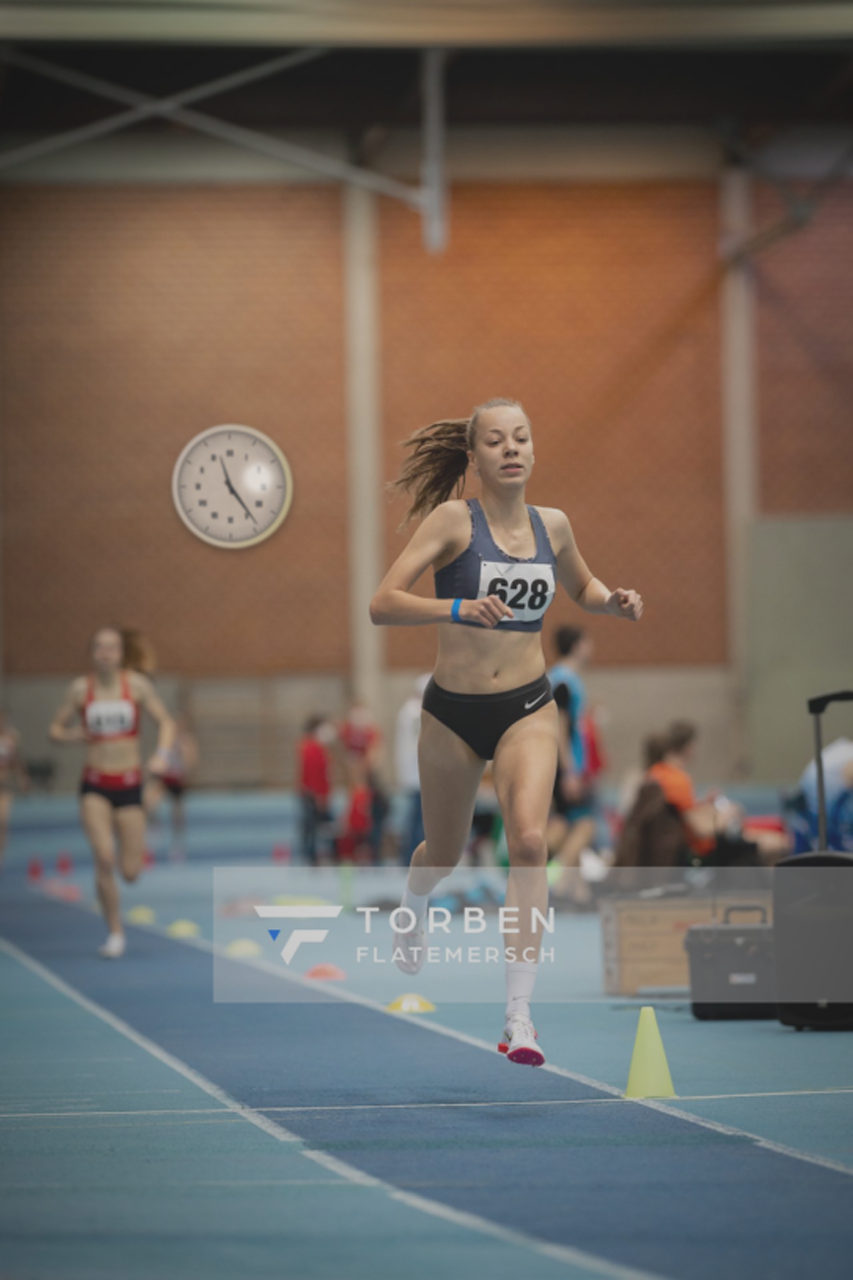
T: 11.24
